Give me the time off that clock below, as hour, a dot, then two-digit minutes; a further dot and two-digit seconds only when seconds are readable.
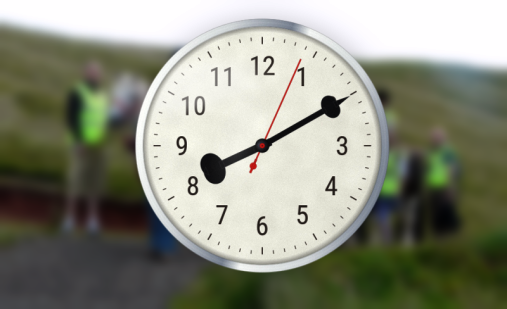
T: 8.10.04
